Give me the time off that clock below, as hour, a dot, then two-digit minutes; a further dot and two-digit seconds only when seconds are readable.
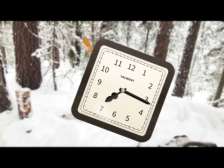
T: 7.16
